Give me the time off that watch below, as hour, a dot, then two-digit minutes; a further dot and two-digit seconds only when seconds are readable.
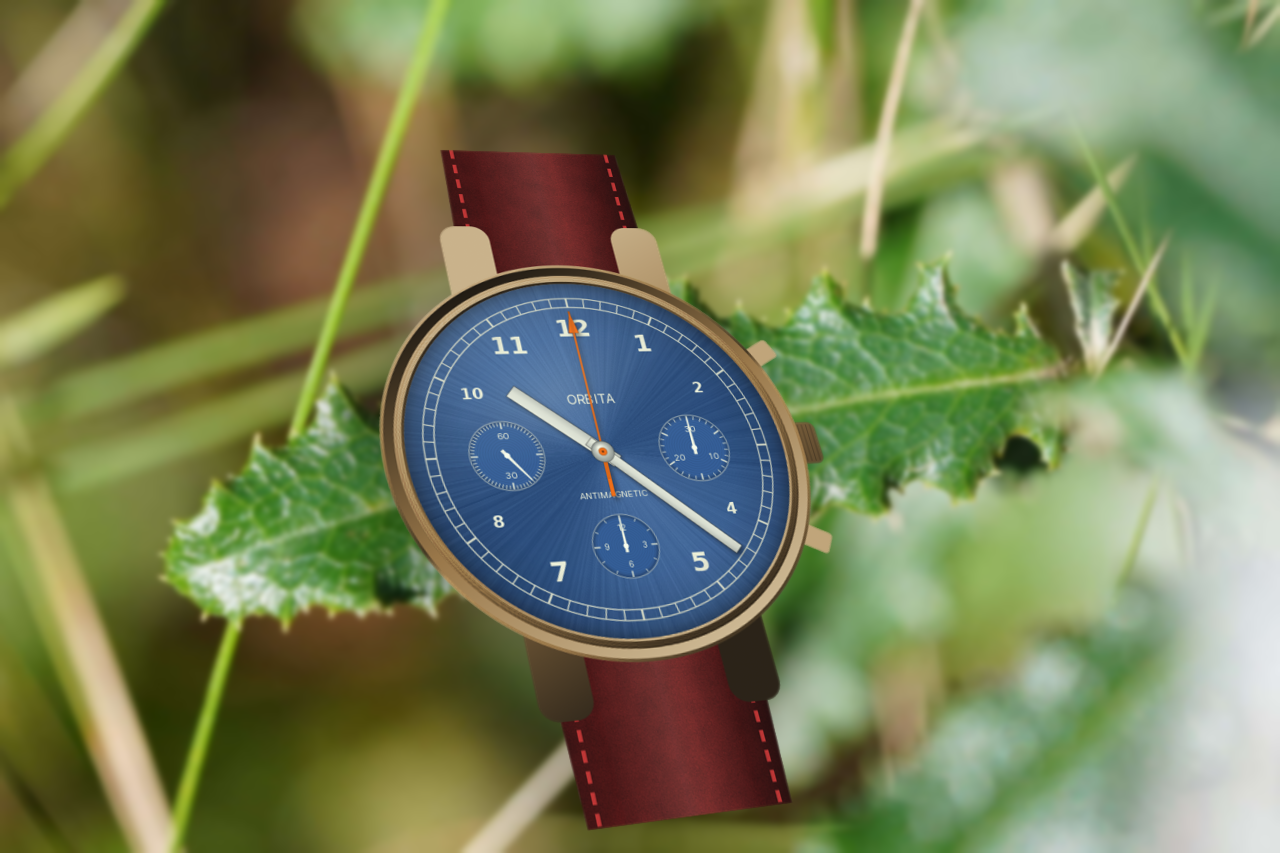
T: 10.22.24
